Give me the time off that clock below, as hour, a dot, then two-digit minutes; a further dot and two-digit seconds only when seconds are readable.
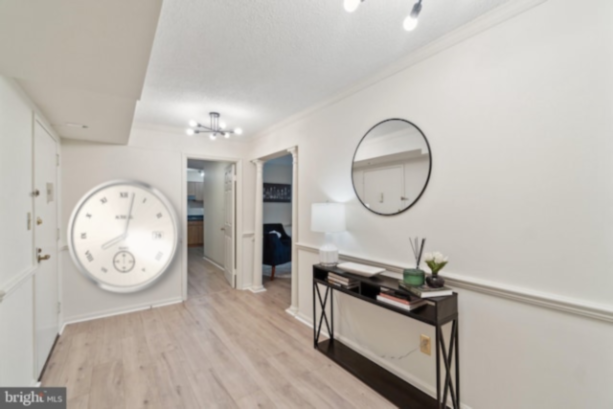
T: 8.02
